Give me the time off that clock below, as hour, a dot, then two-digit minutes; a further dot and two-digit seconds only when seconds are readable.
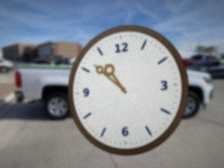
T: 10.52
